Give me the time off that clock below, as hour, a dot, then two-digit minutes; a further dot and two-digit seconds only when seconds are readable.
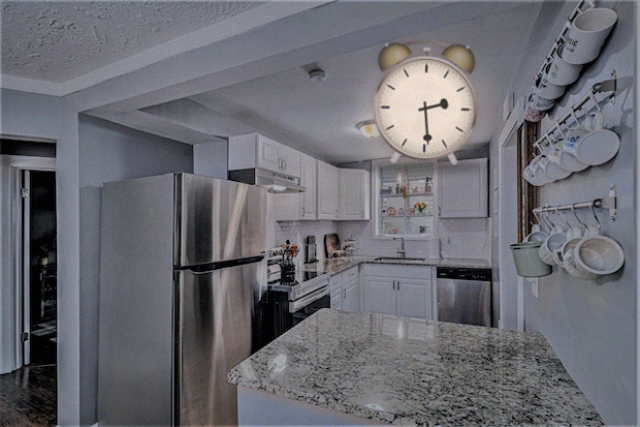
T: 2.29
